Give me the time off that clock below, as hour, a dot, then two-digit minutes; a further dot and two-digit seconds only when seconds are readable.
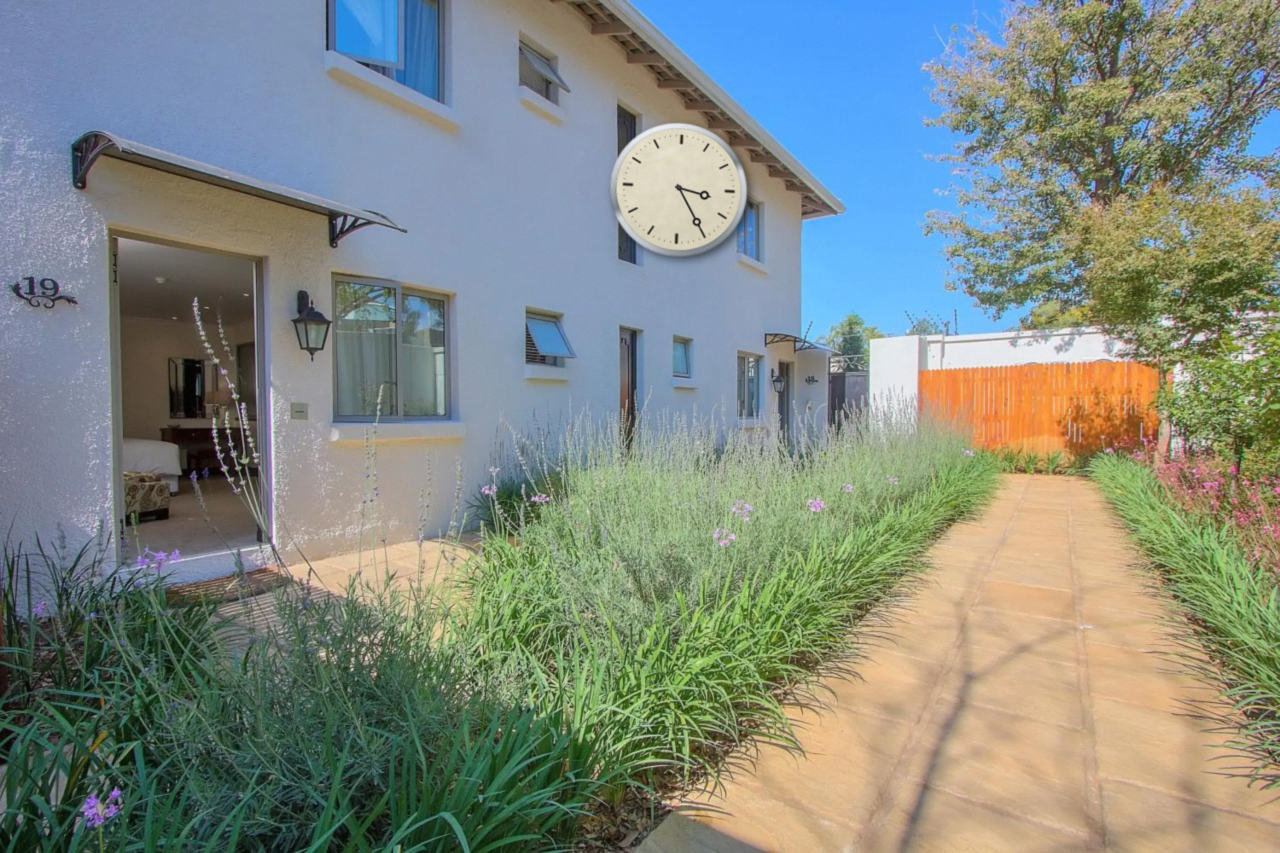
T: 3.25
